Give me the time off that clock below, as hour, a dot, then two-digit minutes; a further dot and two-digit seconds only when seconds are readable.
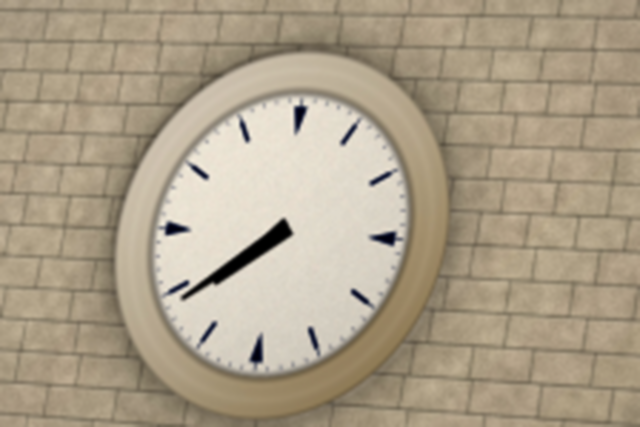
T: 7.39
